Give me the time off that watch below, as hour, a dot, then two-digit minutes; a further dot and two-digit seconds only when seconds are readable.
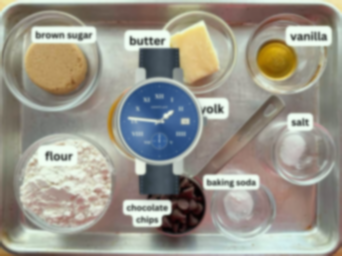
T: 1.46
